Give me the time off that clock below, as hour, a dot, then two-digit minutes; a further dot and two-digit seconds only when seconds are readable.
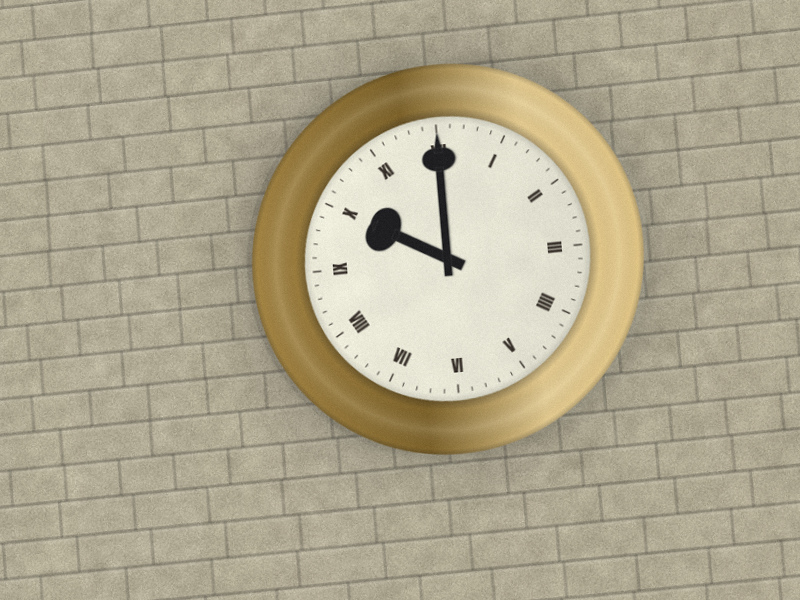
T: 10.00
